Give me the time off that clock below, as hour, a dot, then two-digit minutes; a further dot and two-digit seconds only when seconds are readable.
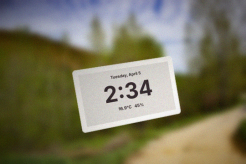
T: 2.34
